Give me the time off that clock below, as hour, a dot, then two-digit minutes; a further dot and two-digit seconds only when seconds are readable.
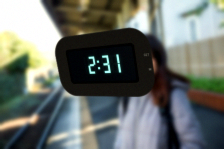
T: 2.31
